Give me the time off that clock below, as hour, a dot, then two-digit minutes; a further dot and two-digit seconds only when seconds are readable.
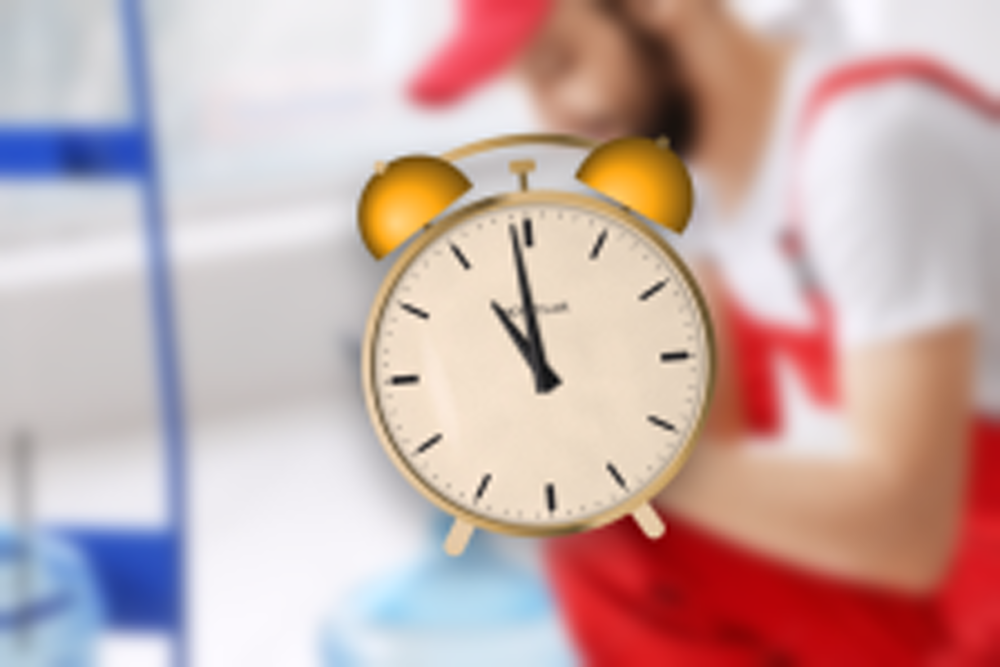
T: 10.59
